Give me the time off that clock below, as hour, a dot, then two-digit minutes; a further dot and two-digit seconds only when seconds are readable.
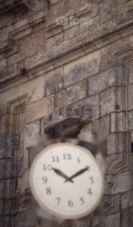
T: 10.10
